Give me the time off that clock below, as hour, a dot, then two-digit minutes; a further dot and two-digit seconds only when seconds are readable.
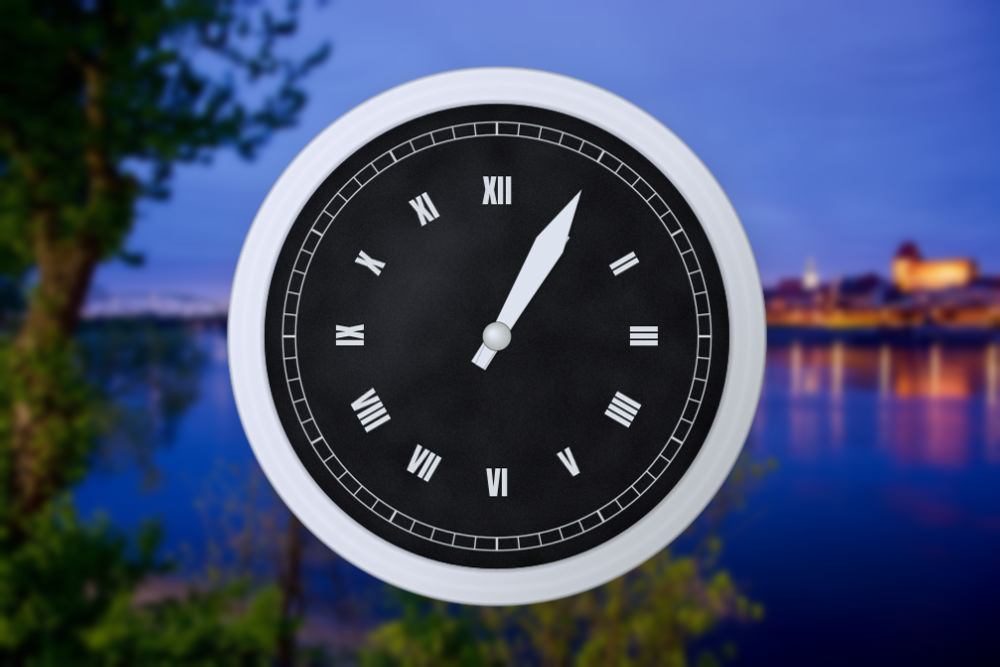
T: 1.05
